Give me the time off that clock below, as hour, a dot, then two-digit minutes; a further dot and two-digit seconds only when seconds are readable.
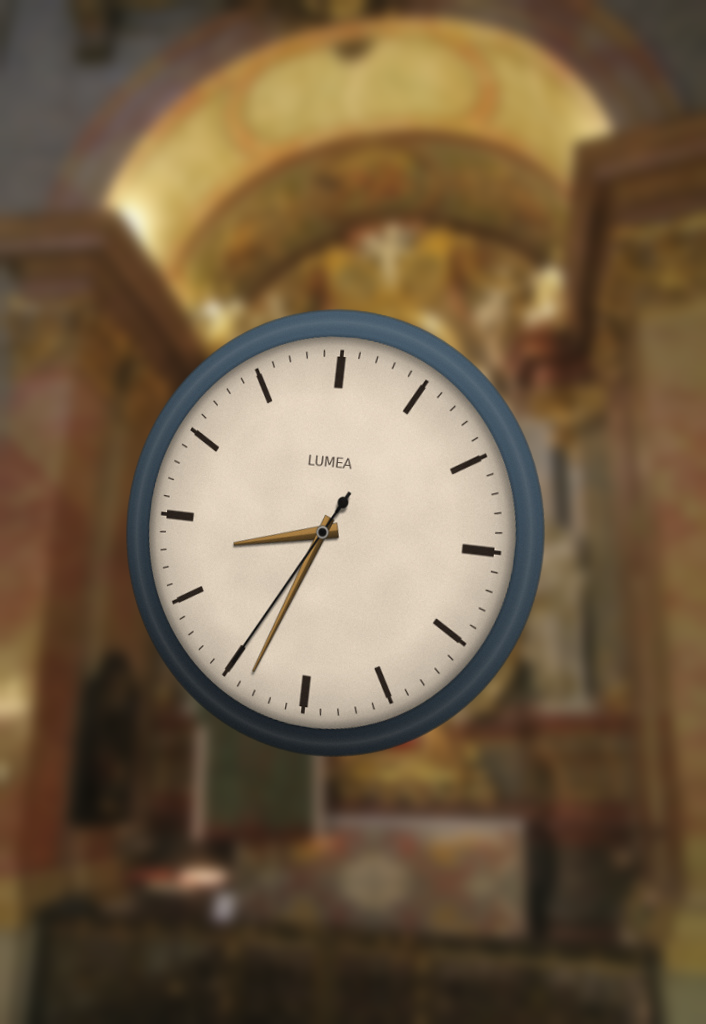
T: 8.33.35
